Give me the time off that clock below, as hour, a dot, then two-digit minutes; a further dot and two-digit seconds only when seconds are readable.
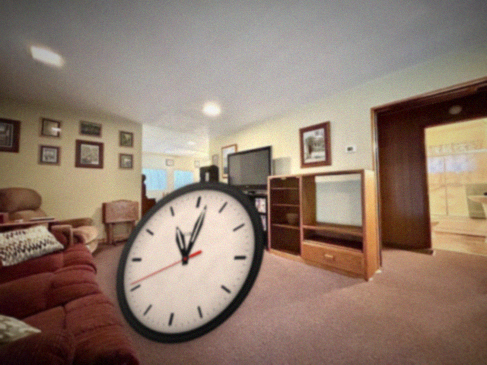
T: 11.01.41
